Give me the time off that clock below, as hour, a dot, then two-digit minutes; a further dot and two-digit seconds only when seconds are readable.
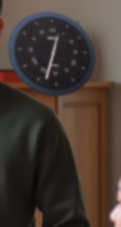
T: 12.33
